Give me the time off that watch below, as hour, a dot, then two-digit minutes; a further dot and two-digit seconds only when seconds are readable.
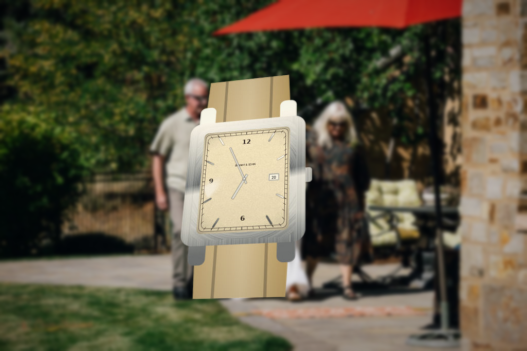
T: 6.56
